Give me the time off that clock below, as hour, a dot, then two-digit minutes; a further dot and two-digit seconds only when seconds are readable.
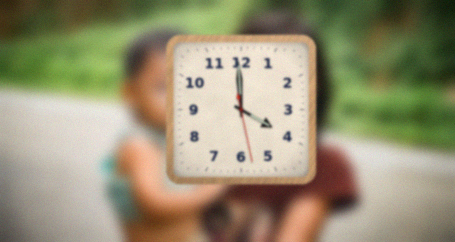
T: 3.59.28
